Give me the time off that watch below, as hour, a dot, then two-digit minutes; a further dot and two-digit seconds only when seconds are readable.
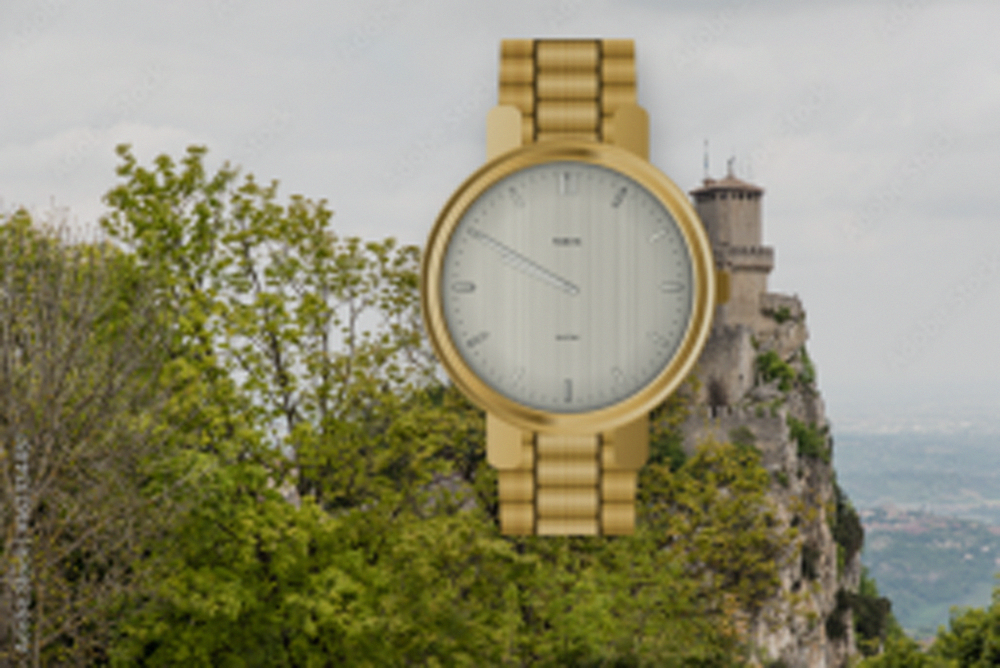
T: 9.50
